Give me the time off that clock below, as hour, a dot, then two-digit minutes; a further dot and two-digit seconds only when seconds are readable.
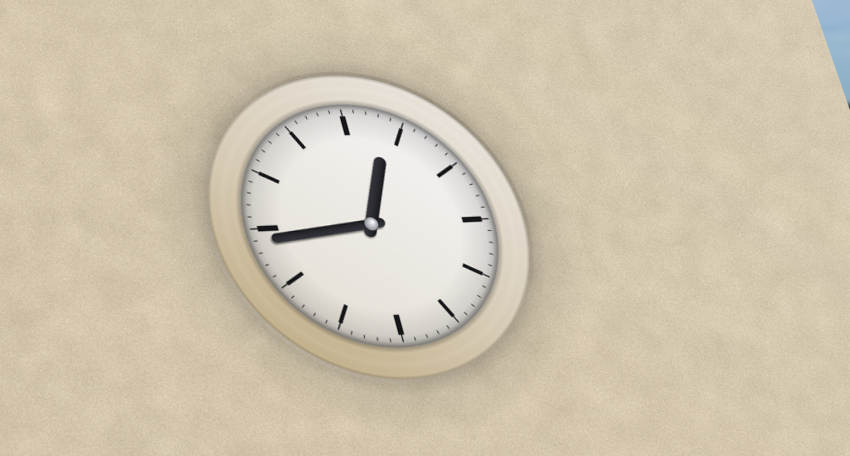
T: 12.44
